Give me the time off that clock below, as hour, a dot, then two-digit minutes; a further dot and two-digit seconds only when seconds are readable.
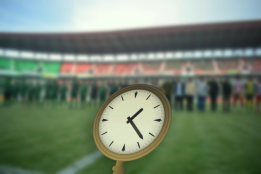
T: 1.23
